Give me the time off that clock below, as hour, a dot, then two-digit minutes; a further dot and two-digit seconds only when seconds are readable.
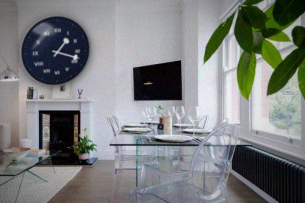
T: 1.18
